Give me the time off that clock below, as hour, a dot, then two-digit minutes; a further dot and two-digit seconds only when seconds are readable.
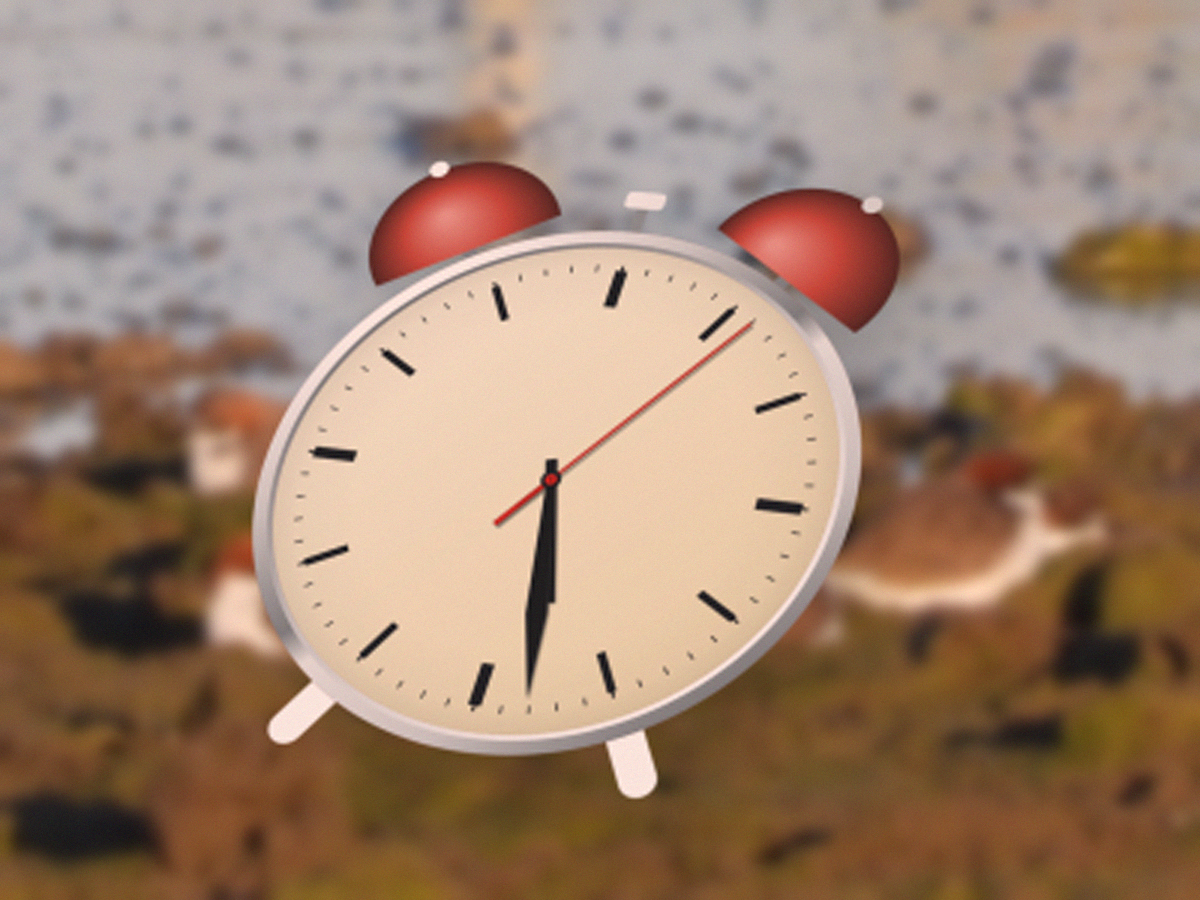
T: 5.28.06
